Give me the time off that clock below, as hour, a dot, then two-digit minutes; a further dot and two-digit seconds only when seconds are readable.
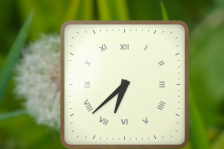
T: 6.38
